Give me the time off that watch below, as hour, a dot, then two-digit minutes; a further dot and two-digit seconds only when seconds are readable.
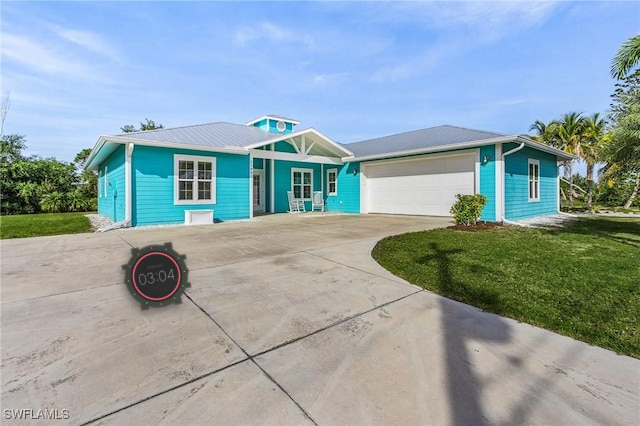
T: 3.04
